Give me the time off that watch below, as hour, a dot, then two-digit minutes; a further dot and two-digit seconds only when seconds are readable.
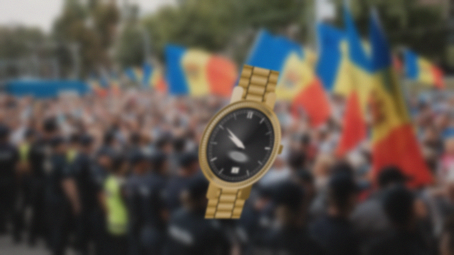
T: 9.51
